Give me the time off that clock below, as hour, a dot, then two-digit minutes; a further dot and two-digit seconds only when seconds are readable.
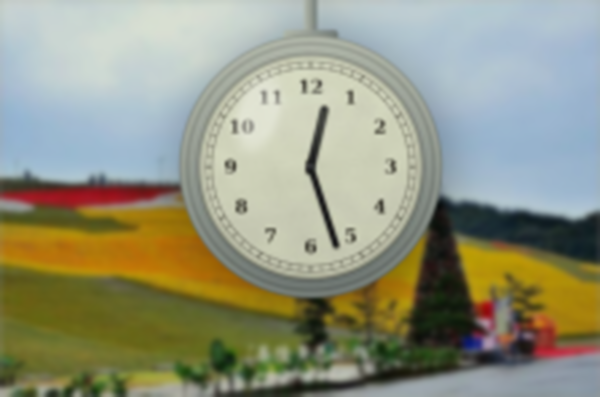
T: 12.27
